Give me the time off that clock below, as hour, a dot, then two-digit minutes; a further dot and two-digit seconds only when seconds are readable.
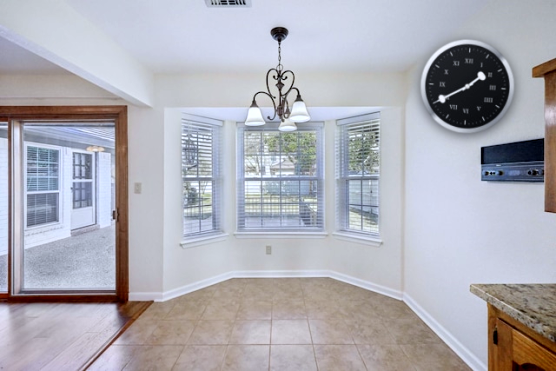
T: 1.40
